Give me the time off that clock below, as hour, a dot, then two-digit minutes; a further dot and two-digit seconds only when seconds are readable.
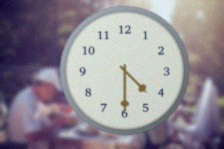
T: 4.30
